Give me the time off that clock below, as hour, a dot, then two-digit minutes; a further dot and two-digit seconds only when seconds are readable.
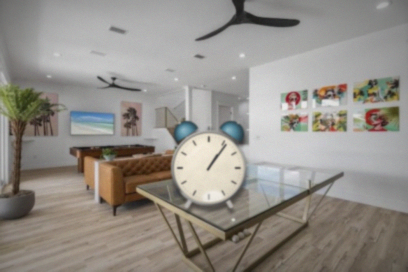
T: 1.06
